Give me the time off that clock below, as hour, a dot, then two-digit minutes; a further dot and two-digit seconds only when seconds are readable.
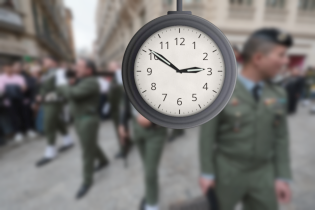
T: 2.51
